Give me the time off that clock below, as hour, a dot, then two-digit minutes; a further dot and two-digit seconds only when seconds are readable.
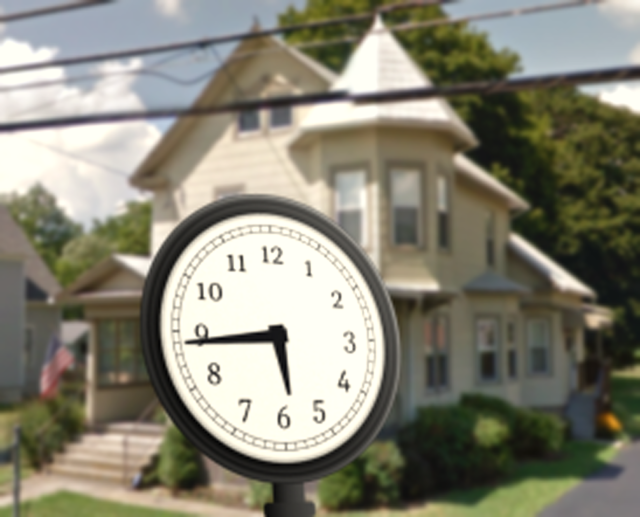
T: 5.44
